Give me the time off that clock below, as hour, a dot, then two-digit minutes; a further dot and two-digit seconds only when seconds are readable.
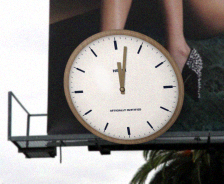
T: 12.02
